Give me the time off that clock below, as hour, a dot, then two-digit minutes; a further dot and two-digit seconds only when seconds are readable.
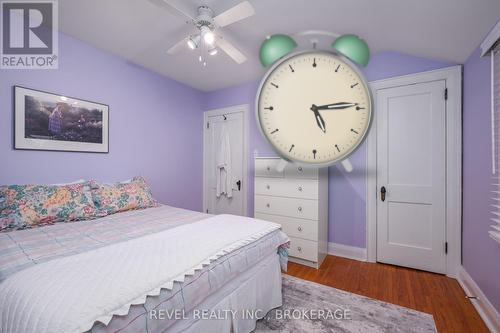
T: 5.14
